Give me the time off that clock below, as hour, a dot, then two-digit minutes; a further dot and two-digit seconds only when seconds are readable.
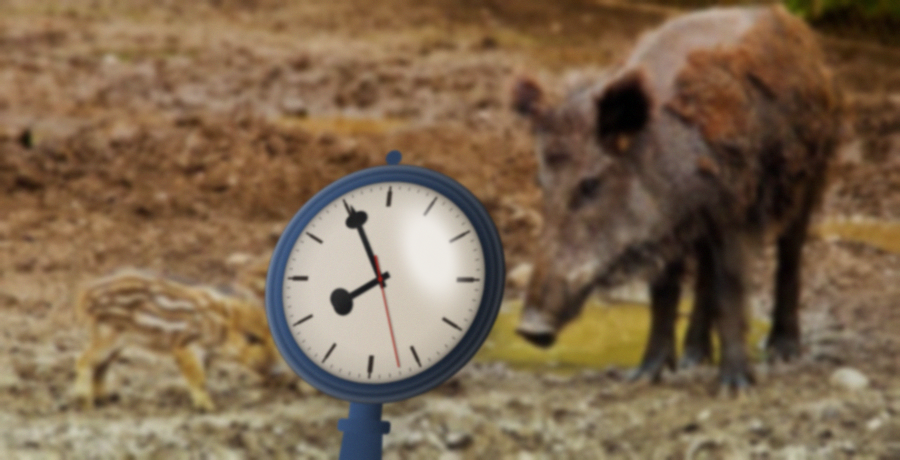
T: 7.55.27
